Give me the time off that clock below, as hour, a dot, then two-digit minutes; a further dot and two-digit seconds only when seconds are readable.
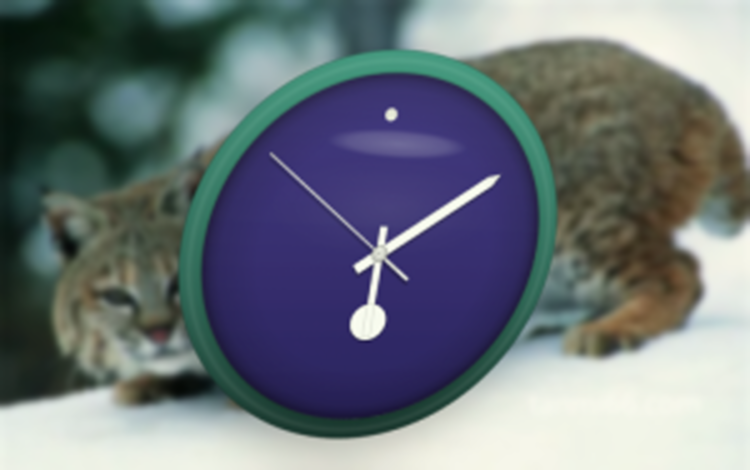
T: 6.09.52
